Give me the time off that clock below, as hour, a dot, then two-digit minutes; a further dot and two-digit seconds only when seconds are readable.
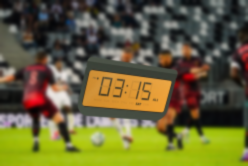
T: 3.15
